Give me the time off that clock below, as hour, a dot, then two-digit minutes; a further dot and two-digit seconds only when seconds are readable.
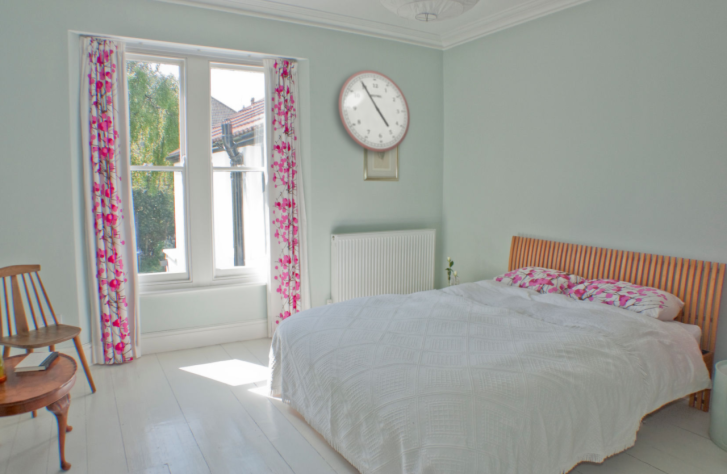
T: 4.55
